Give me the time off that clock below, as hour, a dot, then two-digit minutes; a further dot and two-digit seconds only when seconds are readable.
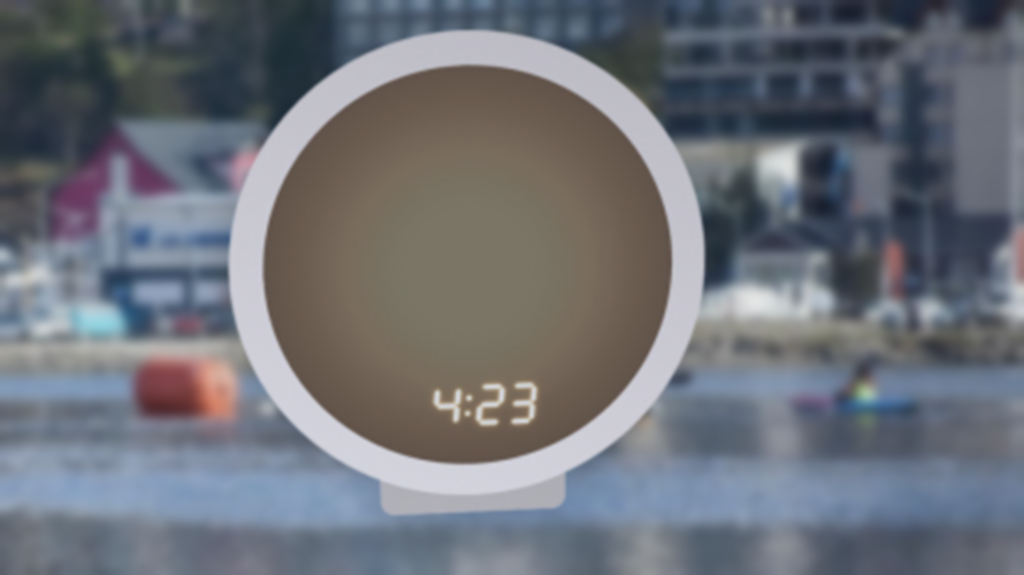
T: 4.23
